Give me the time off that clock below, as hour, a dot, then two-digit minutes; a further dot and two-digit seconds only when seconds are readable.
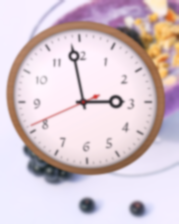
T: 2.58.41
